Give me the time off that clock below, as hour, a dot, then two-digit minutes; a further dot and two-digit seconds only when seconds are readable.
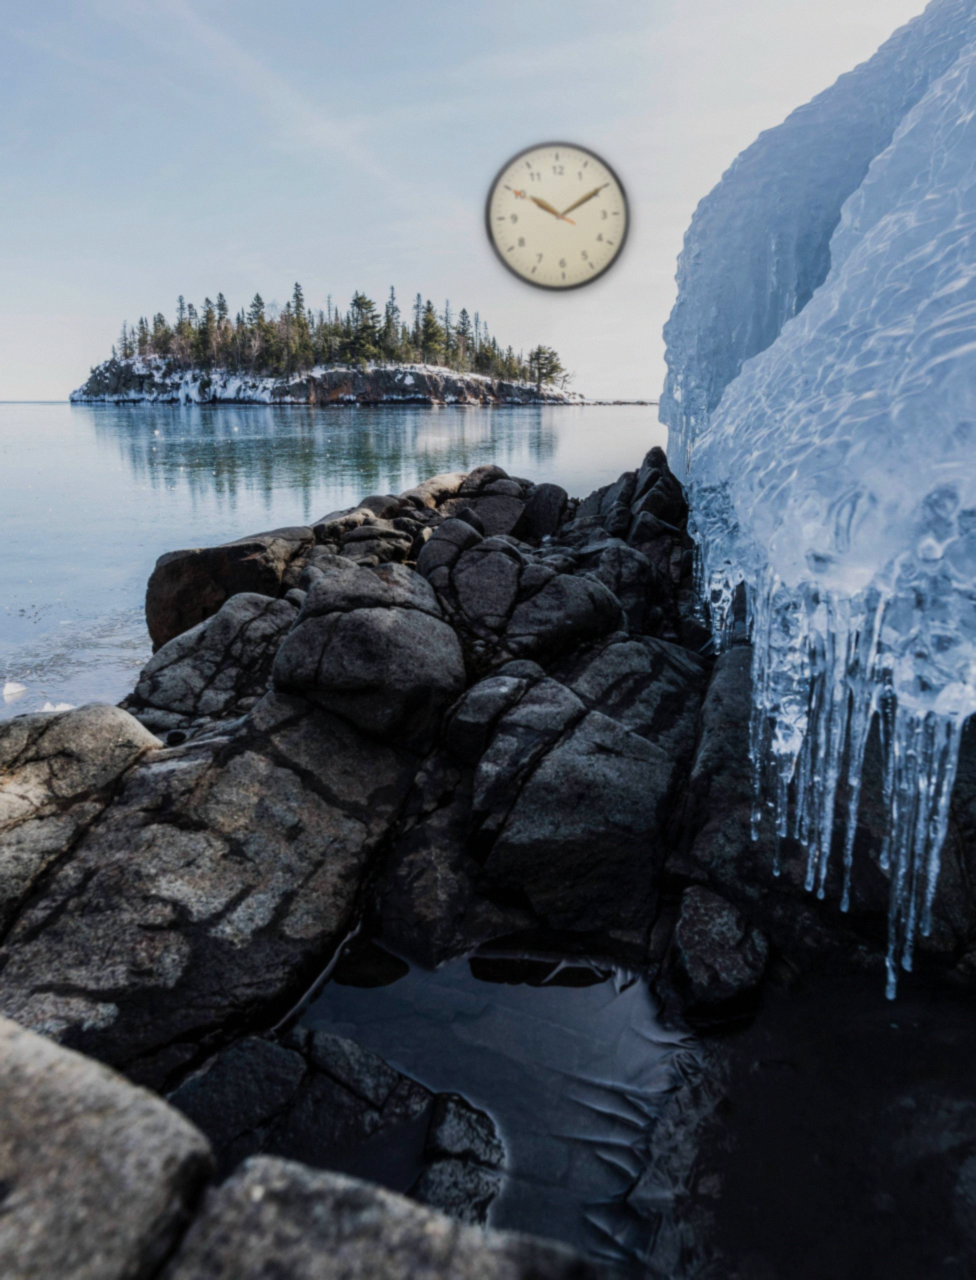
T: 10.09.50
